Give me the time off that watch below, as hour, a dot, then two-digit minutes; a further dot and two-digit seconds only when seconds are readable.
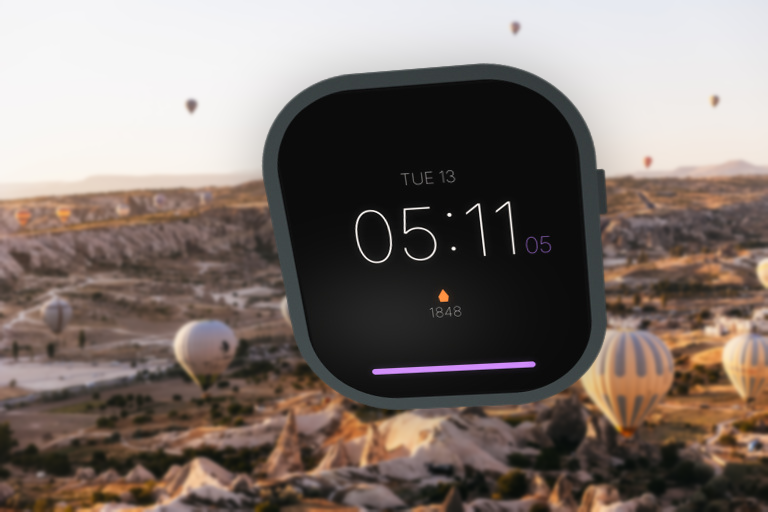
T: 5.11.05
